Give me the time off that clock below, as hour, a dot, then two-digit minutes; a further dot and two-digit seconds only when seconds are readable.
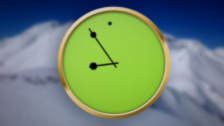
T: 8.55
